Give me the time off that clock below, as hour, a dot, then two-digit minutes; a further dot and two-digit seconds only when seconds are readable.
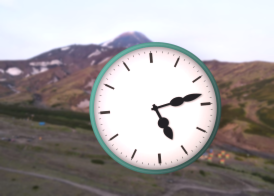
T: 5.13
